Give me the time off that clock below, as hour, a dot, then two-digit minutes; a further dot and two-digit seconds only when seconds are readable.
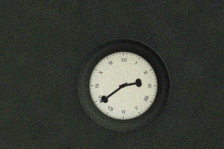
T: 2.39
